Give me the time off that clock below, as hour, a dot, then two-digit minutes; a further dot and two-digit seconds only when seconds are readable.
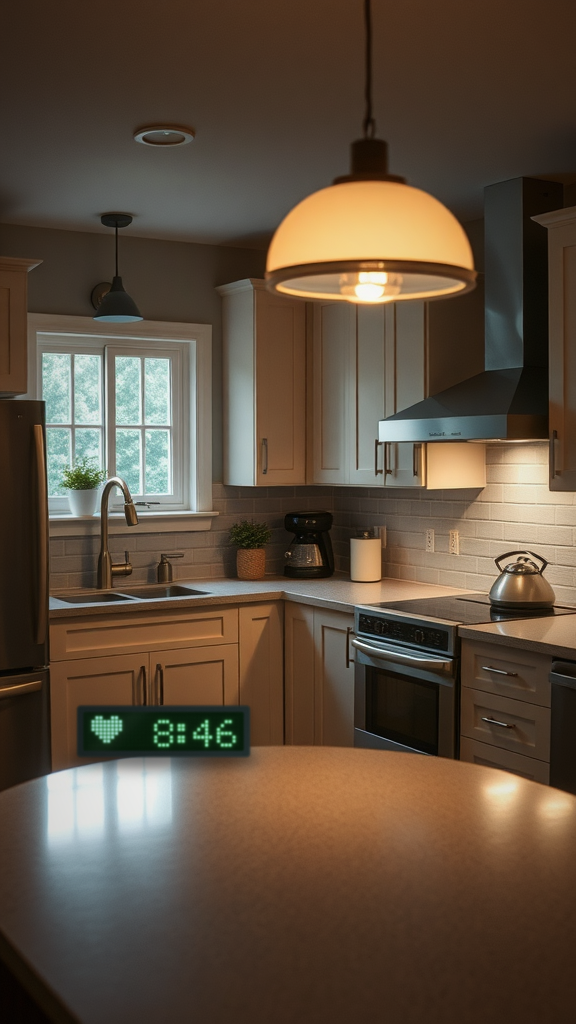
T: 8.46
